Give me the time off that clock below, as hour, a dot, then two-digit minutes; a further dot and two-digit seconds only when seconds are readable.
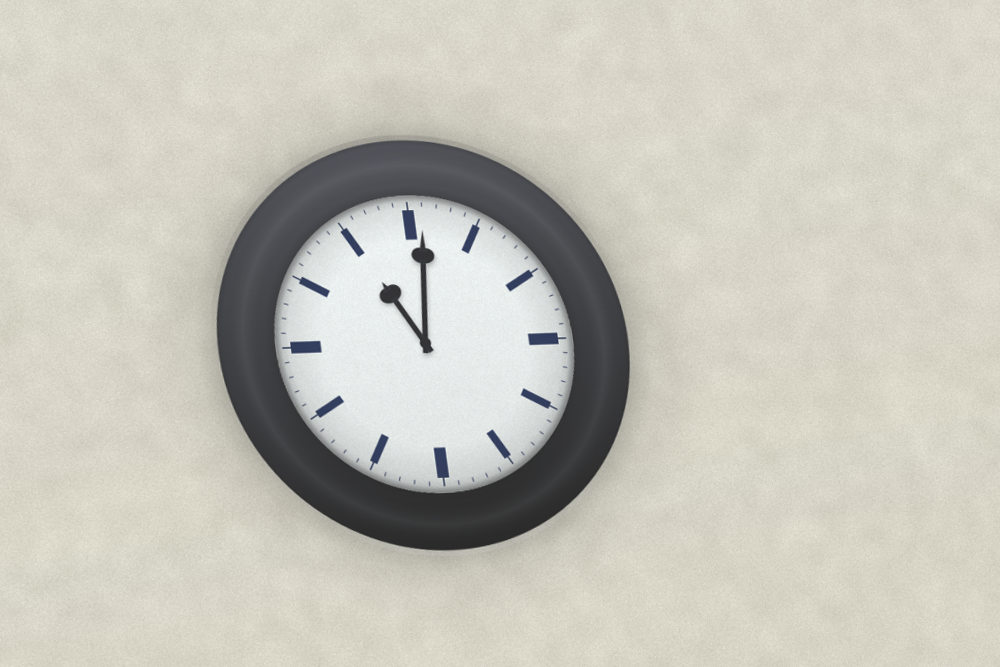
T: 11.01
